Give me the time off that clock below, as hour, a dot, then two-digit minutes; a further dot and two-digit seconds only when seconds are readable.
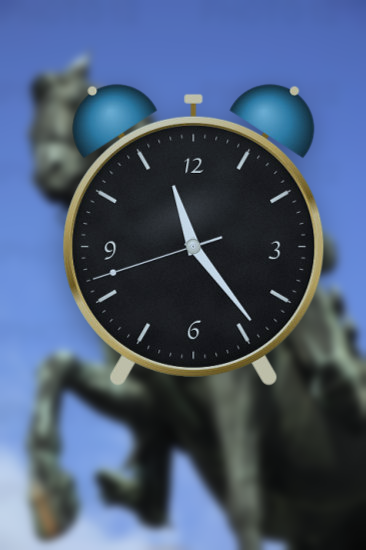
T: 11.23.42
